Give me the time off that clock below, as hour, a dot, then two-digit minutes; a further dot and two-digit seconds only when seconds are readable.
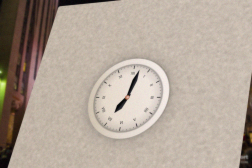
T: 7.02
